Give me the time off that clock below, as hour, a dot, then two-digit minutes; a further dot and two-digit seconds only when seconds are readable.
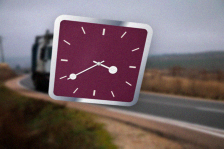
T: 3.39
